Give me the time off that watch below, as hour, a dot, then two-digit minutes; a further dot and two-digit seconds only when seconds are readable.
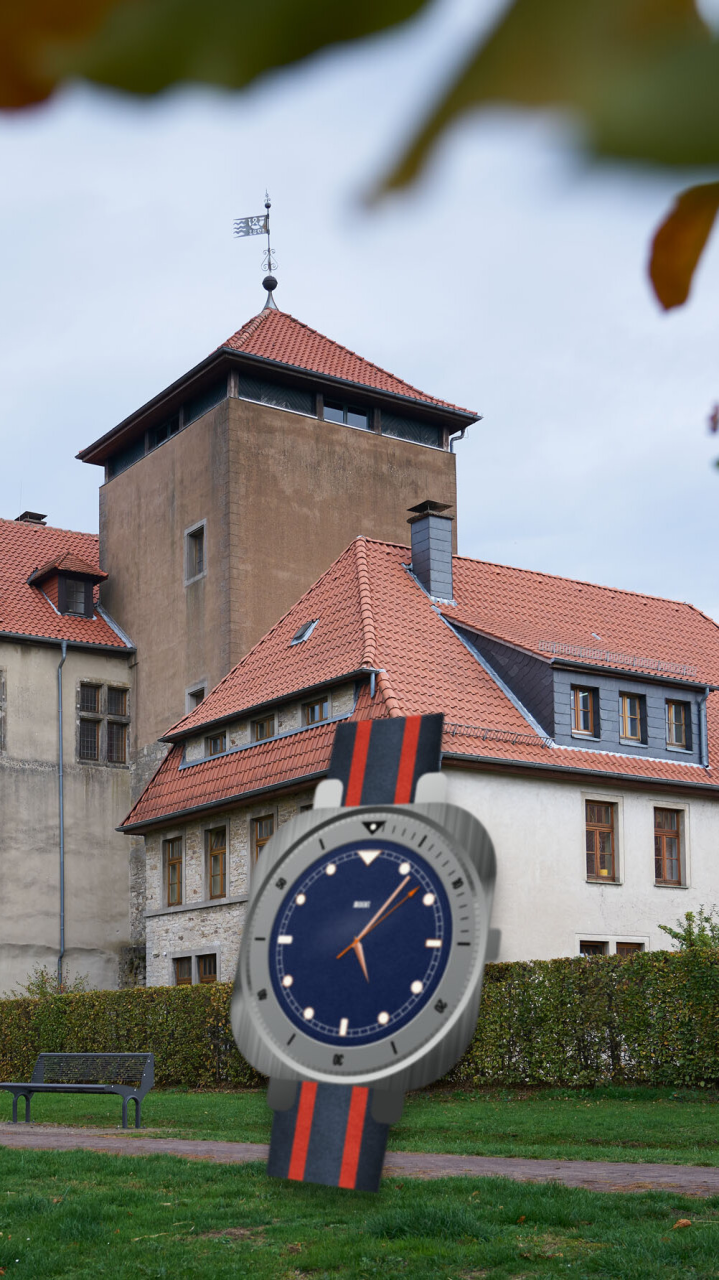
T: 5.06.08
